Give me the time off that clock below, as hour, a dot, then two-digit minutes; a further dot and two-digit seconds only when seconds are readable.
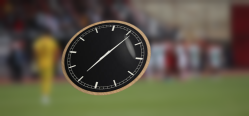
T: 7.06
